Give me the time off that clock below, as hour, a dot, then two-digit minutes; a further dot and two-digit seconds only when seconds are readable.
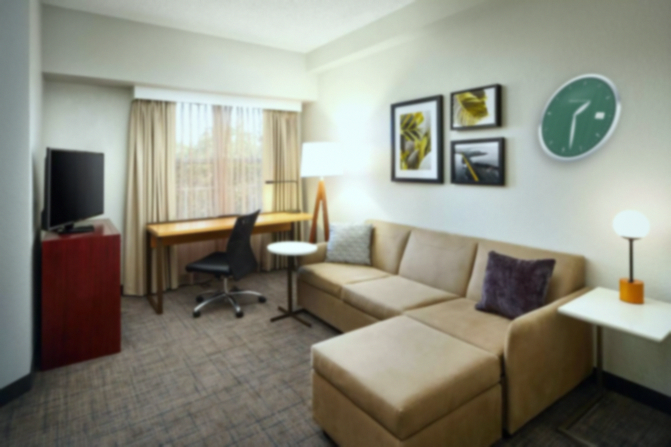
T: 1.28
